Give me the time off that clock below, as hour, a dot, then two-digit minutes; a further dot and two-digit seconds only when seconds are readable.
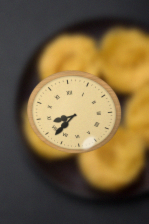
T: 8.38
